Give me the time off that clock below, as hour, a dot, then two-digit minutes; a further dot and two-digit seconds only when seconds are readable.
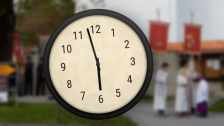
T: 5.58
